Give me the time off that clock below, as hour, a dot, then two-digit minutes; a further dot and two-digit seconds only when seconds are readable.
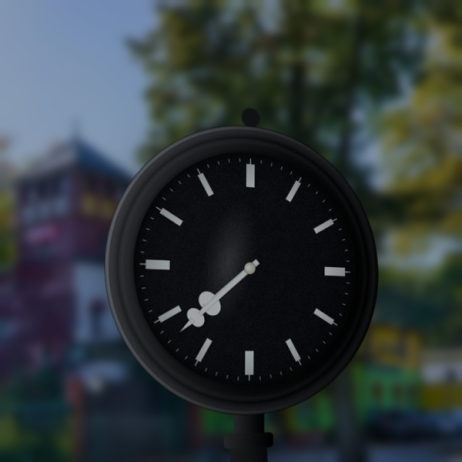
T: 7.38
